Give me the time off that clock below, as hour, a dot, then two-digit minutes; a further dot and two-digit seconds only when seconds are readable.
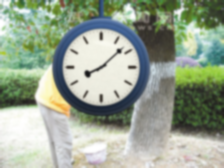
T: 8.08
